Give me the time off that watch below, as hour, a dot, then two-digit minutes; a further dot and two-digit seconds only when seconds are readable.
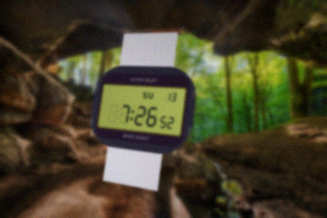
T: 7.26
